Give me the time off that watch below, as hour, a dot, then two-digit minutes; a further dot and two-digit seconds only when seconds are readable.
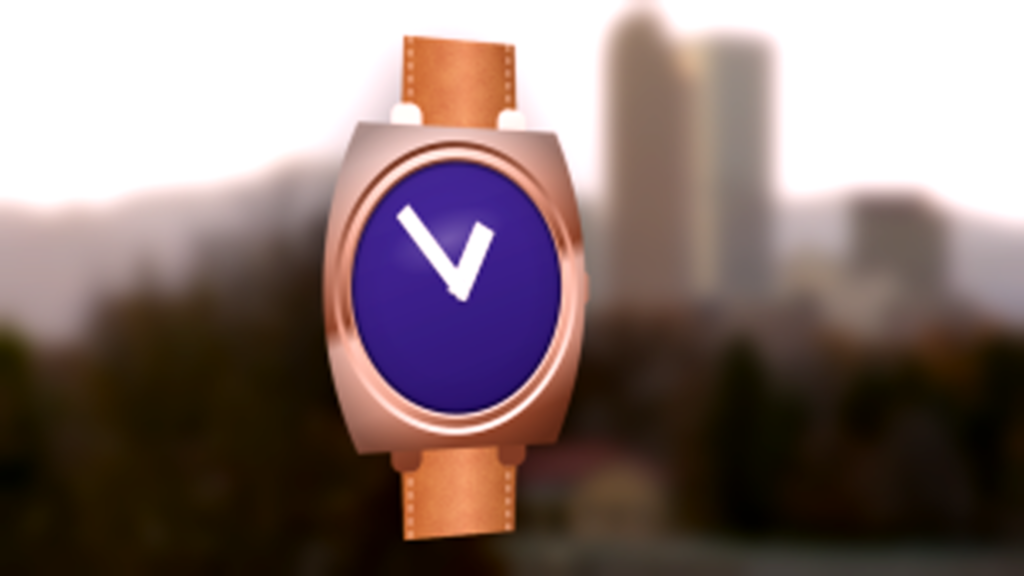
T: 12.53
